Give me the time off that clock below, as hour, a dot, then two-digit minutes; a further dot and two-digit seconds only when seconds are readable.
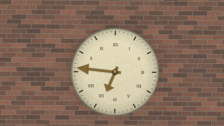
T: 6.46
